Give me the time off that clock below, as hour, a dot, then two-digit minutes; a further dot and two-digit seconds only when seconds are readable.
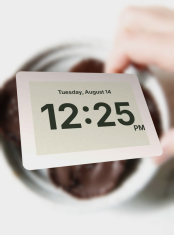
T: 12.25
